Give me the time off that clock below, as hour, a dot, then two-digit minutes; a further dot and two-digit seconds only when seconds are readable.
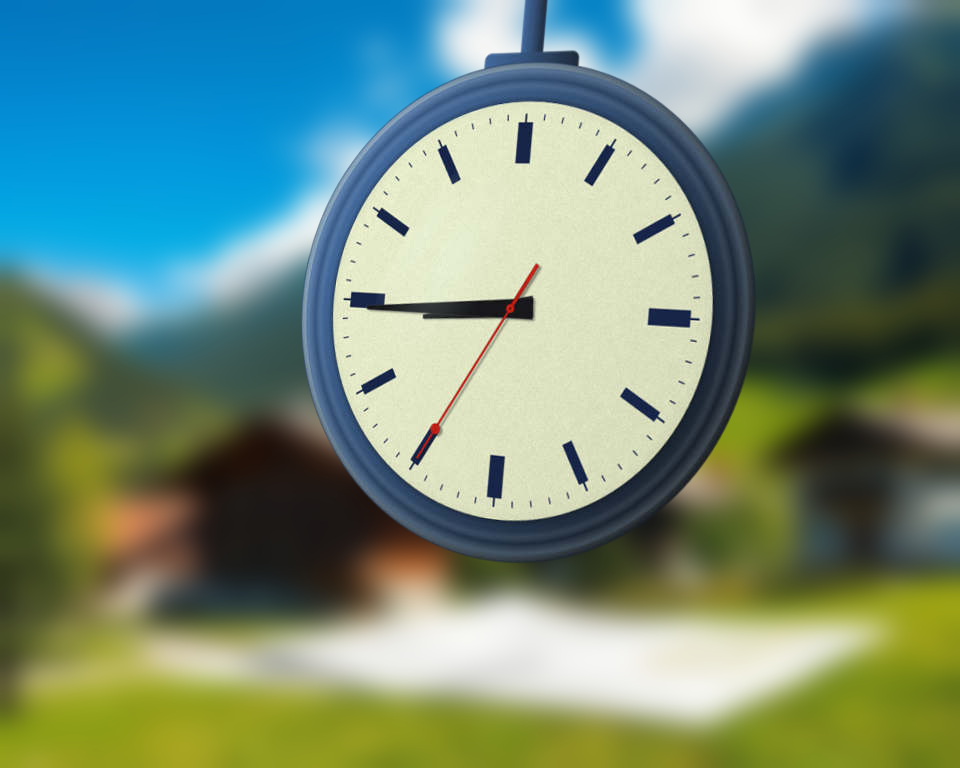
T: 8.44.35
